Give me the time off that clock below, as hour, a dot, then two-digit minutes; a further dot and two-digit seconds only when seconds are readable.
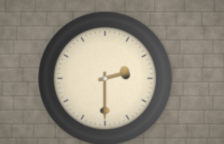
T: 2.30
